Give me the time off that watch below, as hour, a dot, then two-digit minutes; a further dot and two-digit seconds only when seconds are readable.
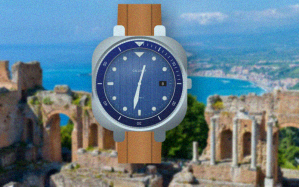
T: 12.32
